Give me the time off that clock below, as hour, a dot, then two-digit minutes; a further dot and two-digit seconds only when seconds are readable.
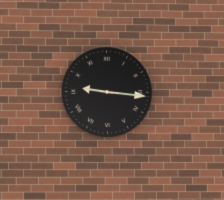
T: 9.16
